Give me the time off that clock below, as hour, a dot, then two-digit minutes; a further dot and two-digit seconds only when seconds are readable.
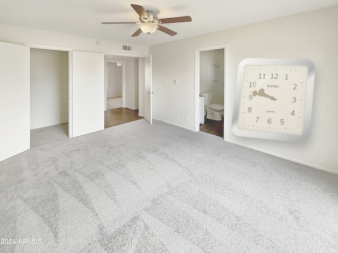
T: 9.47
